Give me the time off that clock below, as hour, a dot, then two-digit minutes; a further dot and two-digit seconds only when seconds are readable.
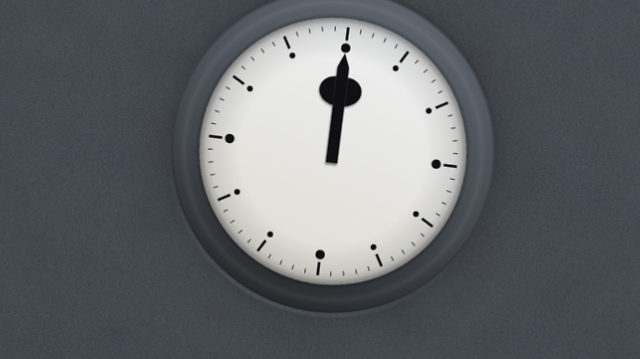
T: 12.00
